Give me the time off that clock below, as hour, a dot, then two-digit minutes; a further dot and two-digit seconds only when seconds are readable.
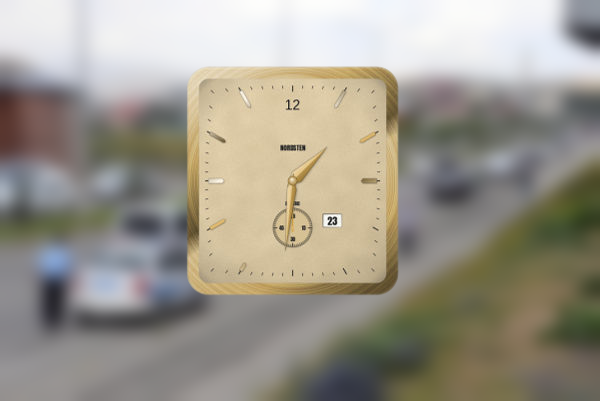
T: 1.31
